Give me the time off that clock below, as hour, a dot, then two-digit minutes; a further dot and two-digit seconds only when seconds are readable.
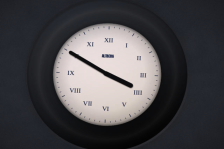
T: 3.50
